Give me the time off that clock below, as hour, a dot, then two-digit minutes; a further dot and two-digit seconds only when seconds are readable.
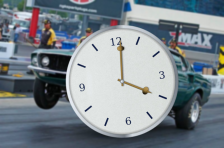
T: 4.01
